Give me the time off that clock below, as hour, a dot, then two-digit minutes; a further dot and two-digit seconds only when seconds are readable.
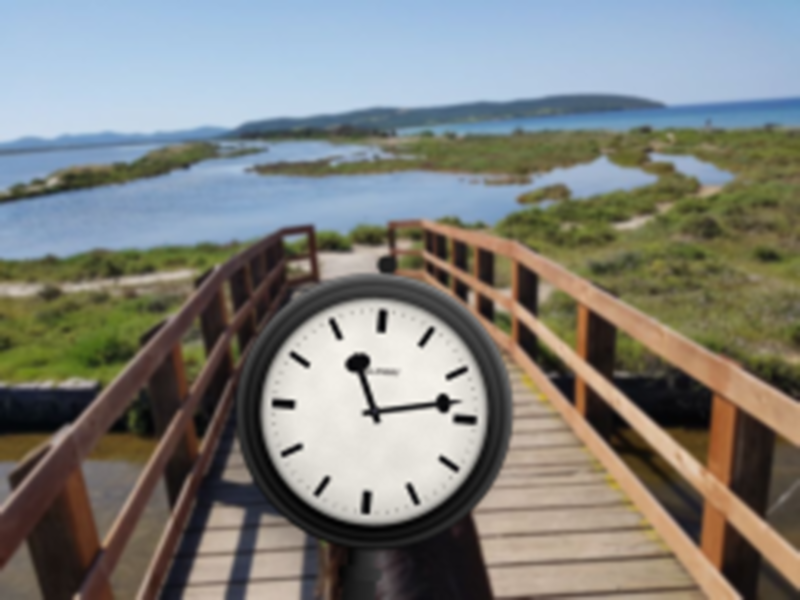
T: 11.13
